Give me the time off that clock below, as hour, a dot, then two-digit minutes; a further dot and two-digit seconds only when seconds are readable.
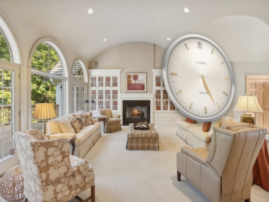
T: 5.26
